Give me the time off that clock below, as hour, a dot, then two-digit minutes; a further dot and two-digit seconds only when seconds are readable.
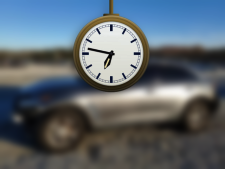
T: 6.47
